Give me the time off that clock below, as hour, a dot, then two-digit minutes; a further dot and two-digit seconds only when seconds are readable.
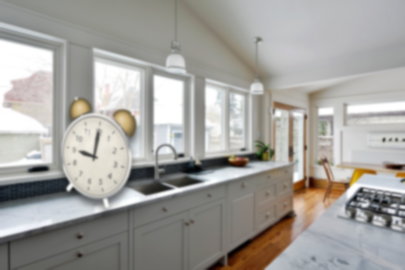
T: 9.00
